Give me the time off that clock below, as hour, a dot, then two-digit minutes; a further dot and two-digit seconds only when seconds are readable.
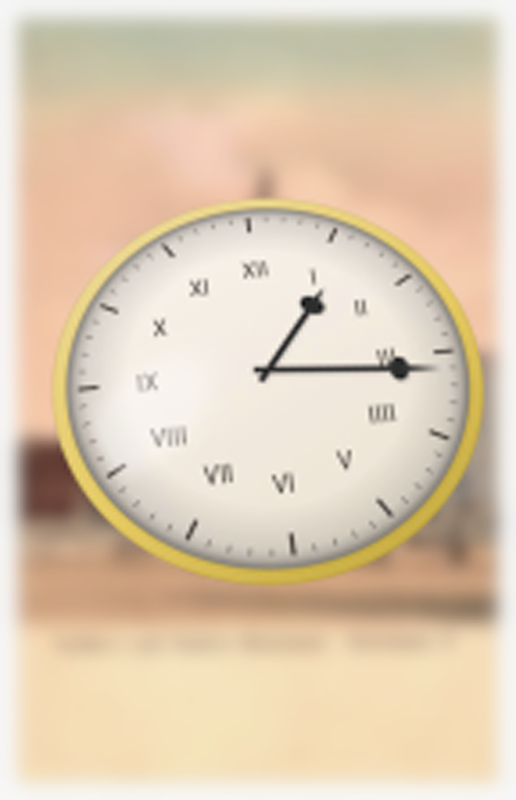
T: 1.16
